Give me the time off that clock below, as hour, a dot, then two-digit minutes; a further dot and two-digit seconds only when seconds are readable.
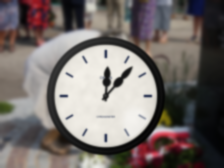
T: 12.07
